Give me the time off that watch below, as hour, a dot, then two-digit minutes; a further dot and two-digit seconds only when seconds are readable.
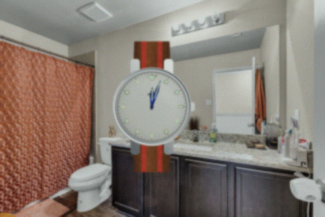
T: 12.03
